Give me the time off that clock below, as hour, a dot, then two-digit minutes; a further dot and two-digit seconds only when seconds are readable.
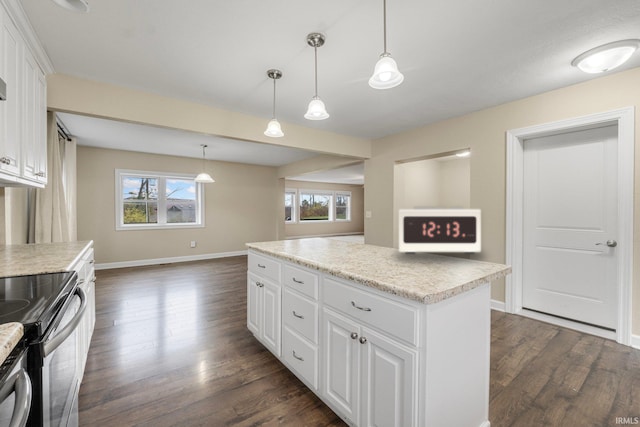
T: 12.13
